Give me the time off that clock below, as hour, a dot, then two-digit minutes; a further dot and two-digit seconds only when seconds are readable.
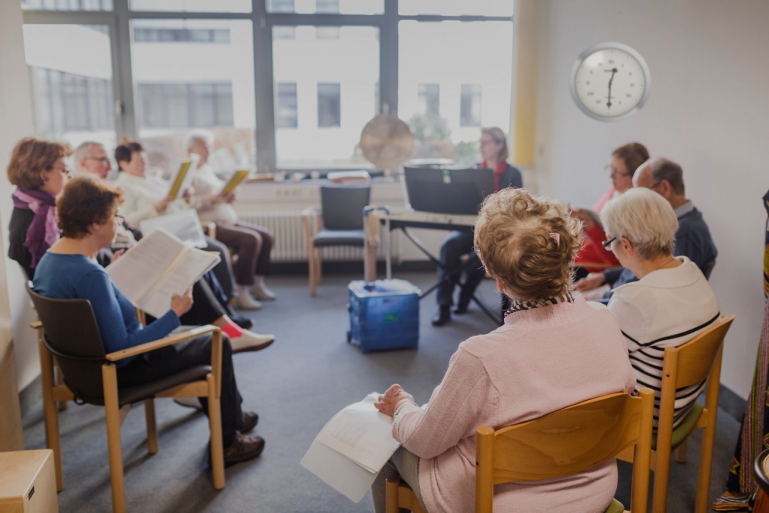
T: 12.30
